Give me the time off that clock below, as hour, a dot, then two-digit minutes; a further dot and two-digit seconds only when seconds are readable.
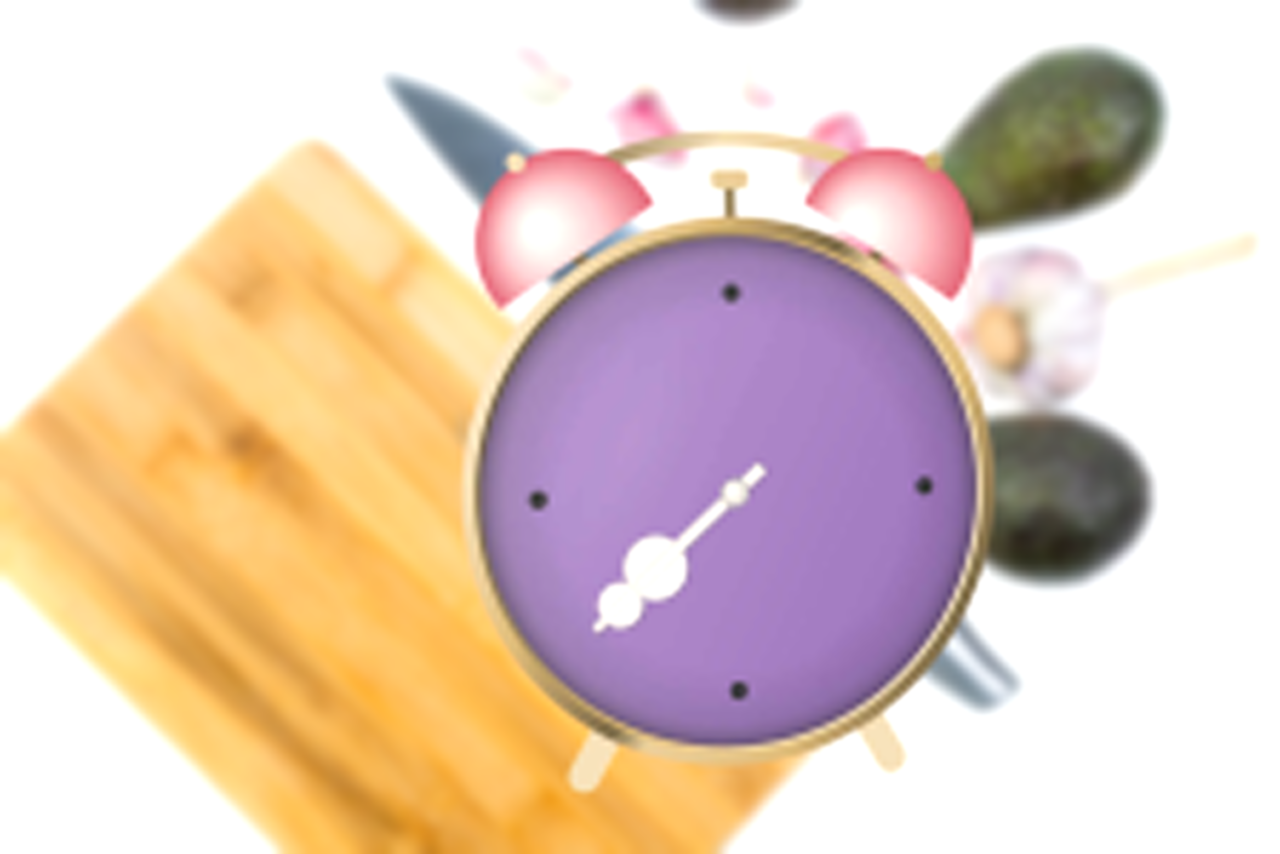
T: 7.38
